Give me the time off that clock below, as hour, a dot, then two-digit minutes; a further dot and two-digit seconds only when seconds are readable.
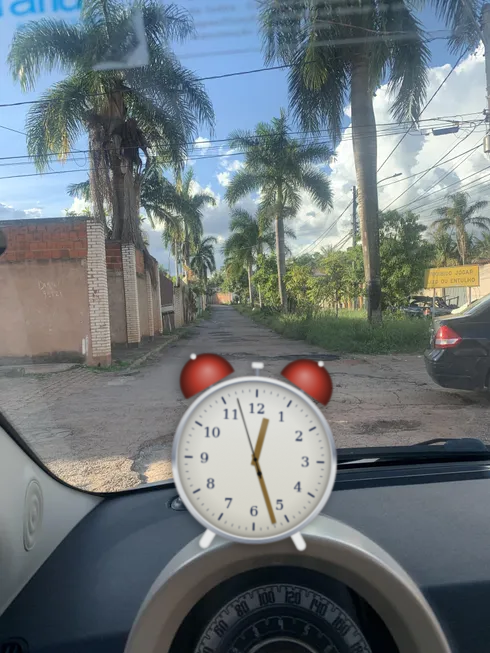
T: 12.26.57
